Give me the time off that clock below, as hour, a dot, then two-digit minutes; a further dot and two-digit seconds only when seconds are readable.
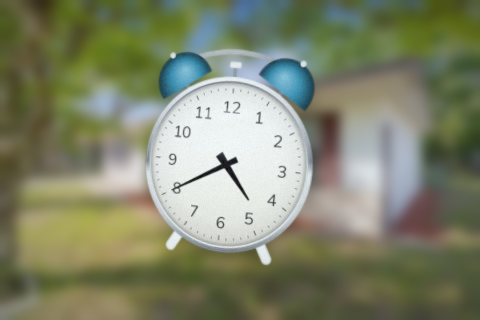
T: 4.40
